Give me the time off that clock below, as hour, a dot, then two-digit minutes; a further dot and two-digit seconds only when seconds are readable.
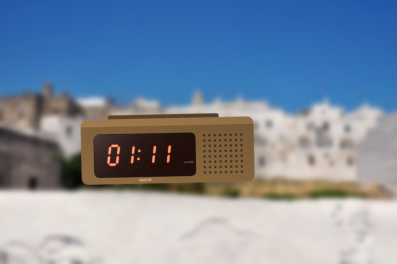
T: 1.11
